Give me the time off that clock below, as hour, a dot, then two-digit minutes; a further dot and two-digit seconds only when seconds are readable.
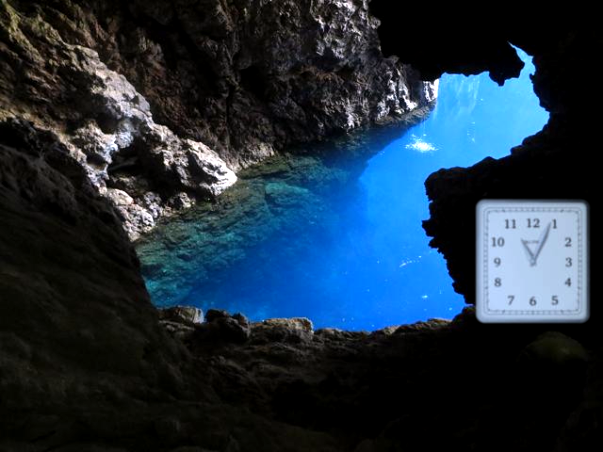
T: 11.04
